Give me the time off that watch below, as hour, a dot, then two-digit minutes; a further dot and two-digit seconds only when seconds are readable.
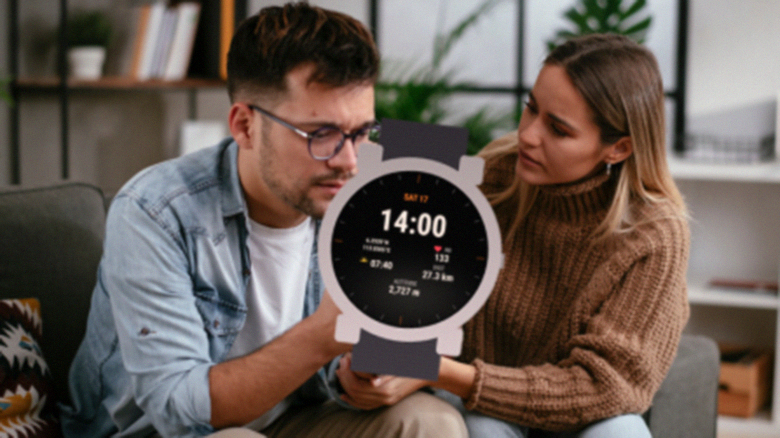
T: 14.00
